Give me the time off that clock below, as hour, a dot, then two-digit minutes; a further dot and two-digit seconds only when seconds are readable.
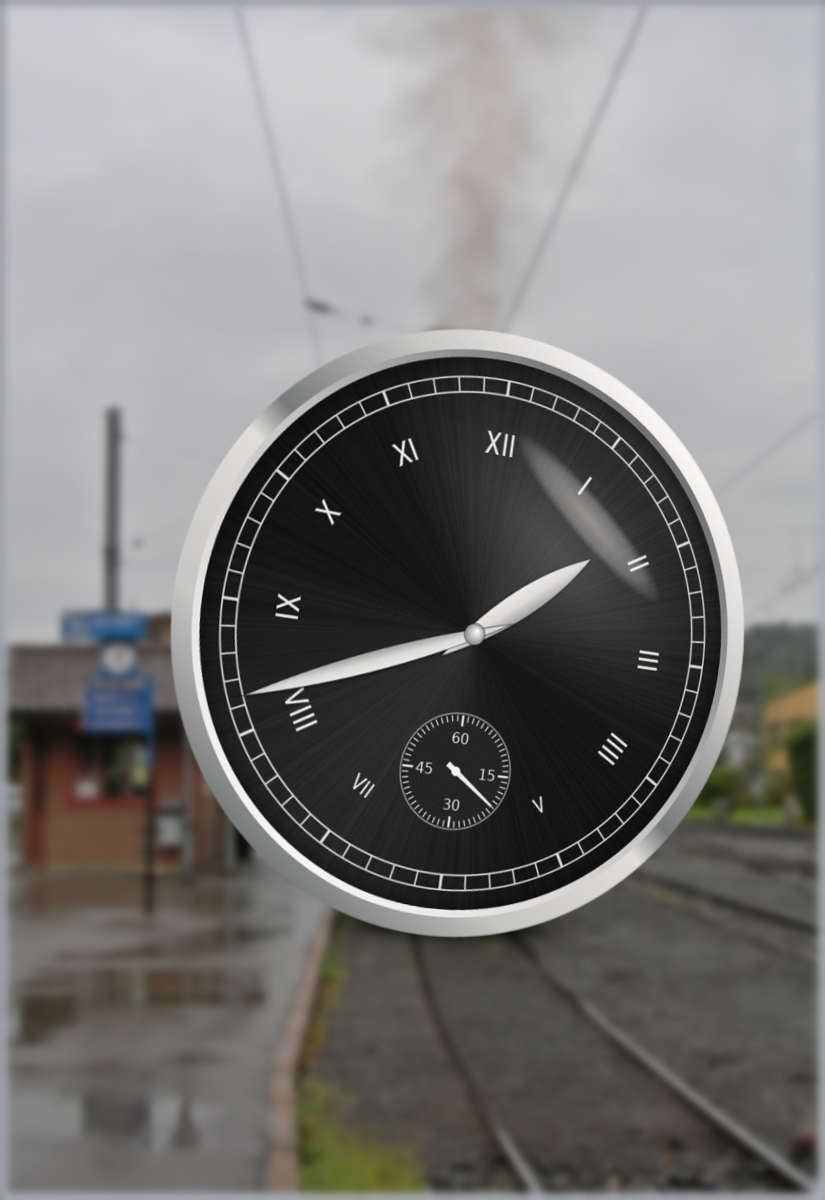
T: 1.41.21
